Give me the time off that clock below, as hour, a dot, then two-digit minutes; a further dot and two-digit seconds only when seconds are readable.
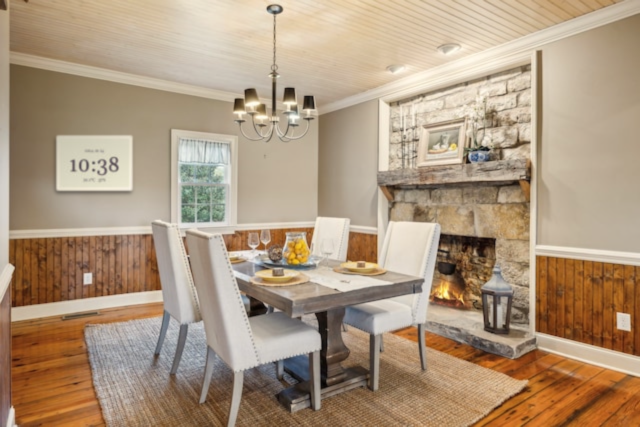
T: 10.38
